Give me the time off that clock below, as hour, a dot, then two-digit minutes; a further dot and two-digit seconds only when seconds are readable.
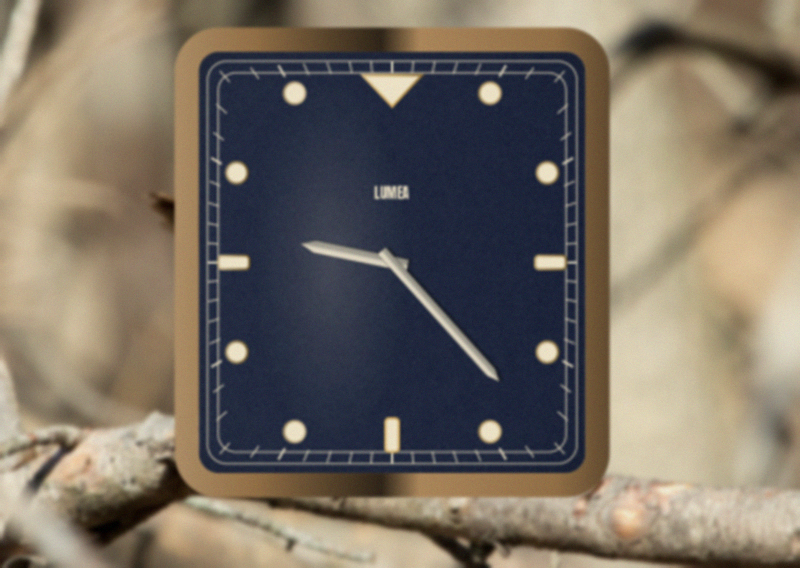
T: 9.23
